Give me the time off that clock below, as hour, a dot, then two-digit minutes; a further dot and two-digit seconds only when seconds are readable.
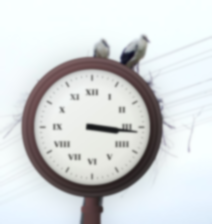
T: 3.16
